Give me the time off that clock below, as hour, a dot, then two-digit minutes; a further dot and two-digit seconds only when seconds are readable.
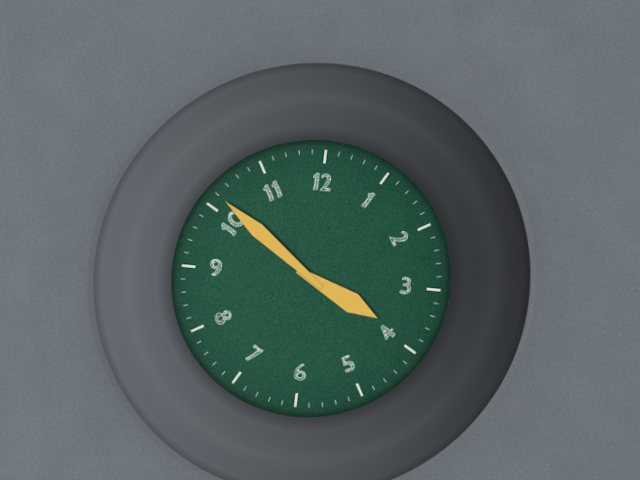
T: 3.51
